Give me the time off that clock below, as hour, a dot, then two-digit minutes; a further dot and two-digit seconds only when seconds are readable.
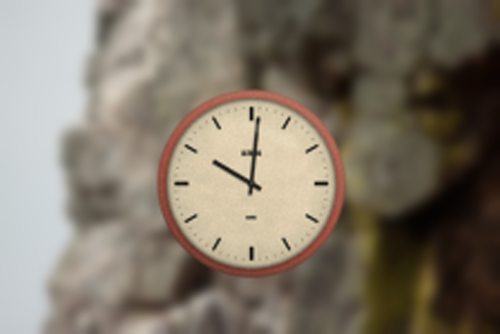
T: 10.01
